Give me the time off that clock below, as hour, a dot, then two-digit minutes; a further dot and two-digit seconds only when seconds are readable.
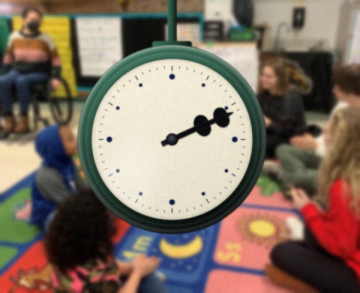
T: 2.11
